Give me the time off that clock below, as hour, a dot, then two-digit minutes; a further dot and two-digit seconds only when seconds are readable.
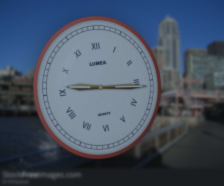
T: 9.16
